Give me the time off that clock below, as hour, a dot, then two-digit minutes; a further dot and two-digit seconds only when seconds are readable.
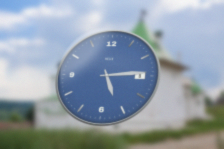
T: 5.14
